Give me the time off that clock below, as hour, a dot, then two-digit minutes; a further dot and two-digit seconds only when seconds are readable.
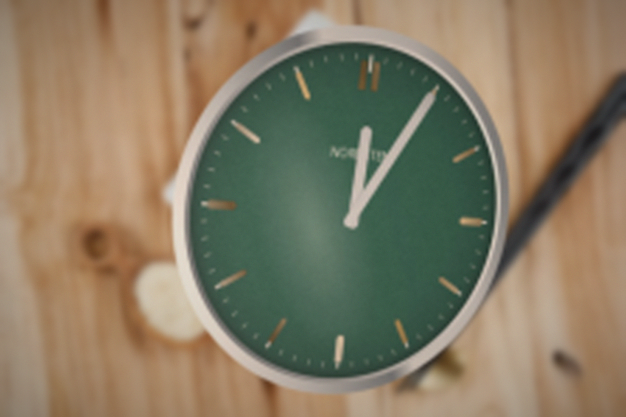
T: 12.05
